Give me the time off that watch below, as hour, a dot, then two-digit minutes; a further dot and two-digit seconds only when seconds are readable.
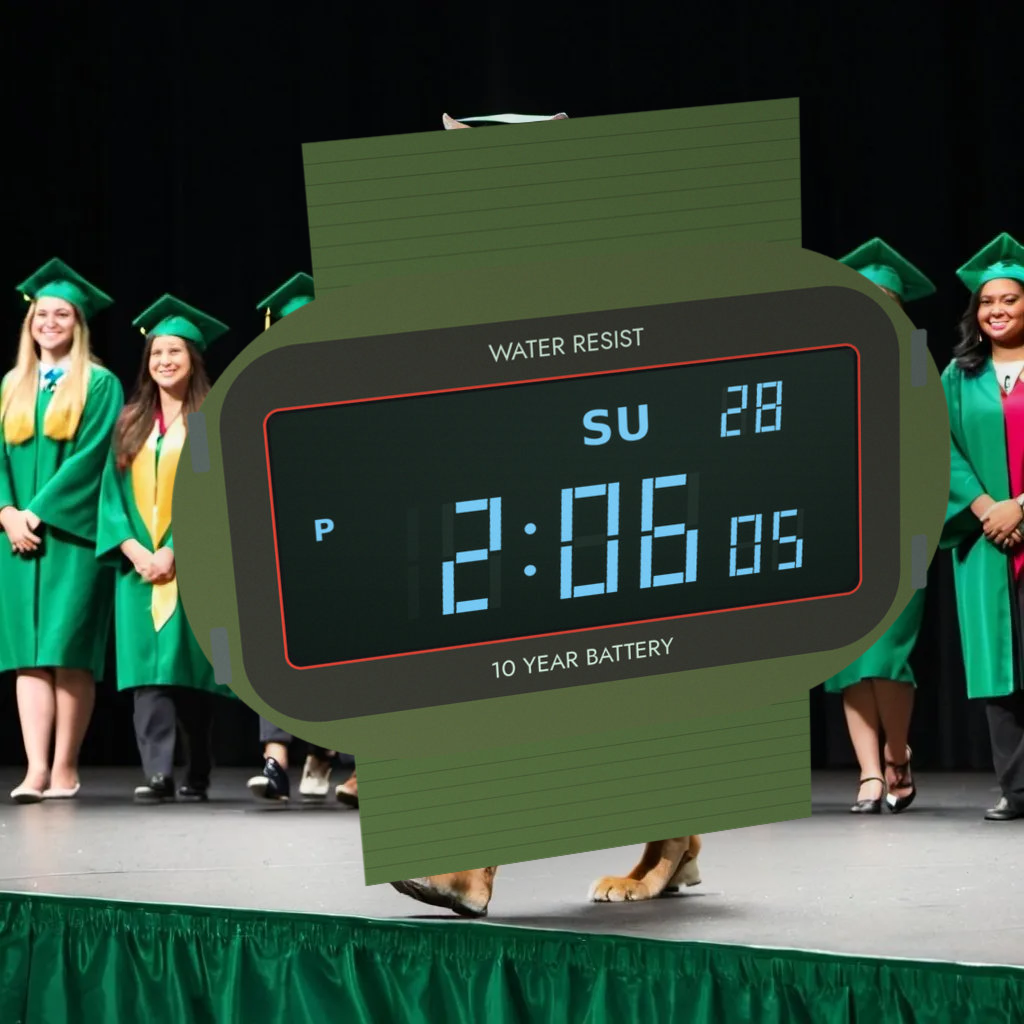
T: 2.06.05
